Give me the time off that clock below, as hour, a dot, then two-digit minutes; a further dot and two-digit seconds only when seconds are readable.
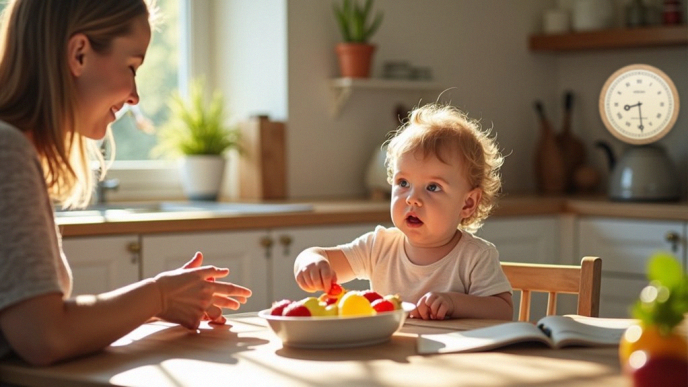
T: 8.29
